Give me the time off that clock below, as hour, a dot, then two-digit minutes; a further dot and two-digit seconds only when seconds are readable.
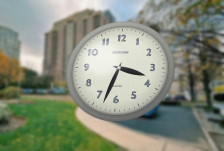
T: 3.33
